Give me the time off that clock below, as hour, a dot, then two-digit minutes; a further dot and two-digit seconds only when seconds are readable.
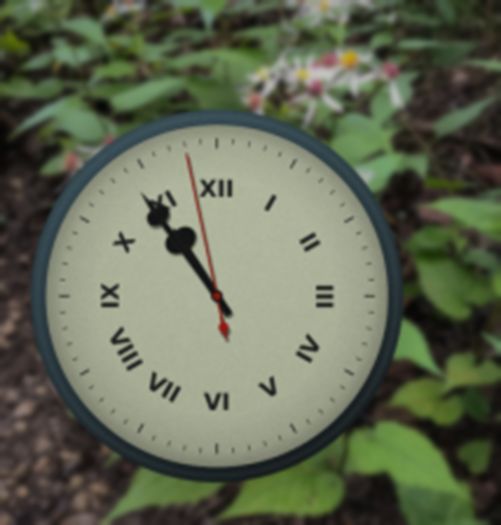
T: 10.53.58
